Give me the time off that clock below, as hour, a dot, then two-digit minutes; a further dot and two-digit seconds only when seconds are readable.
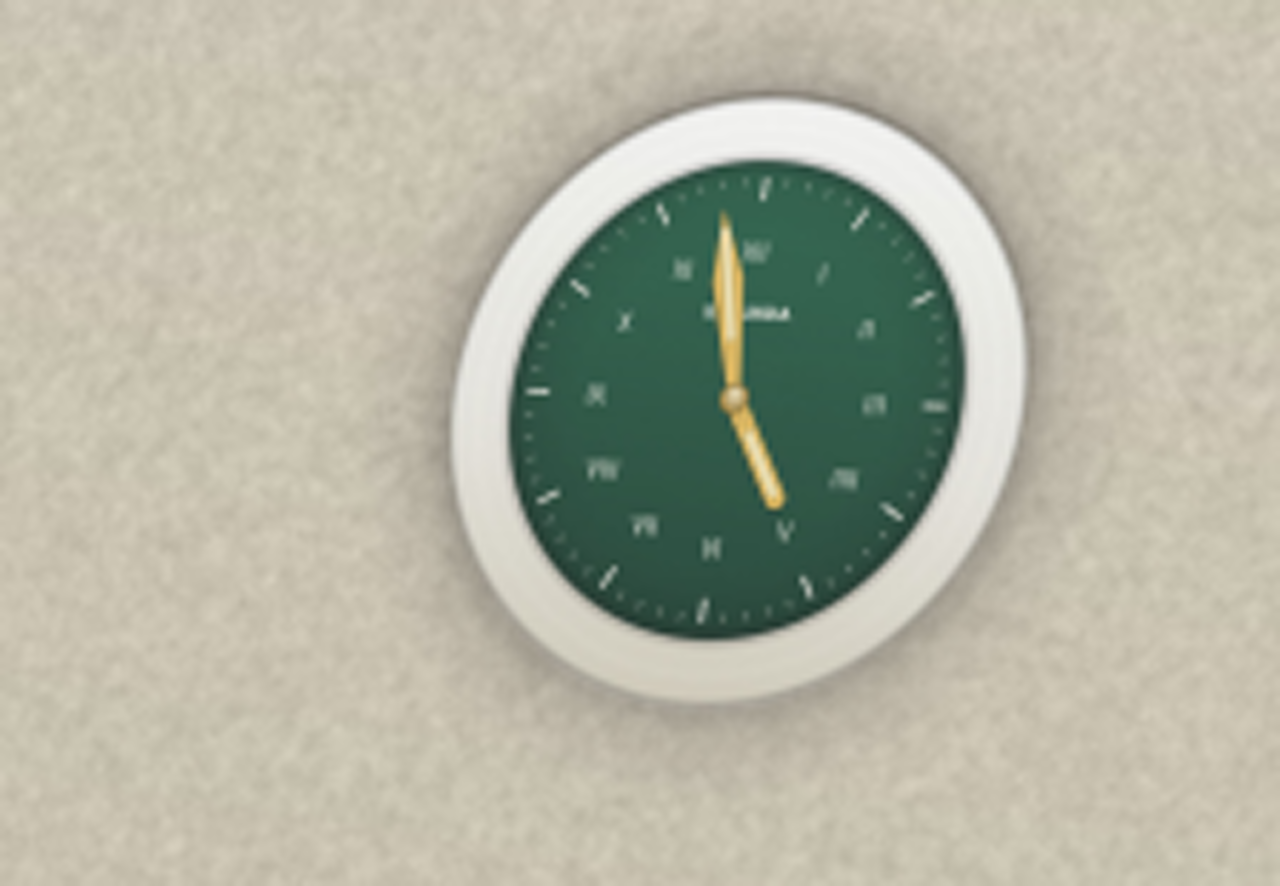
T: 4.58
